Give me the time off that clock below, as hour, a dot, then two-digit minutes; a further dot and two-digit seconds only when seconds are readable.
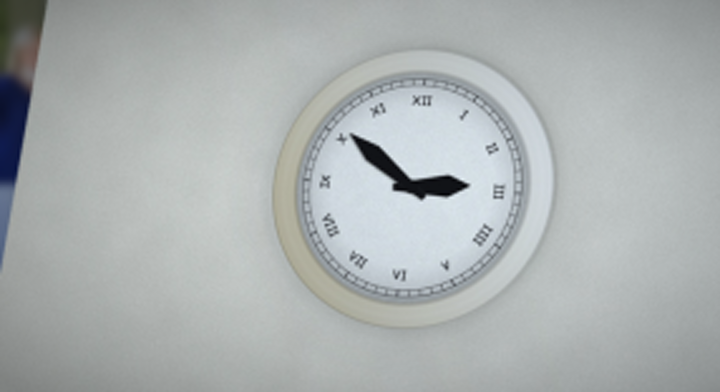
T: 2.51
